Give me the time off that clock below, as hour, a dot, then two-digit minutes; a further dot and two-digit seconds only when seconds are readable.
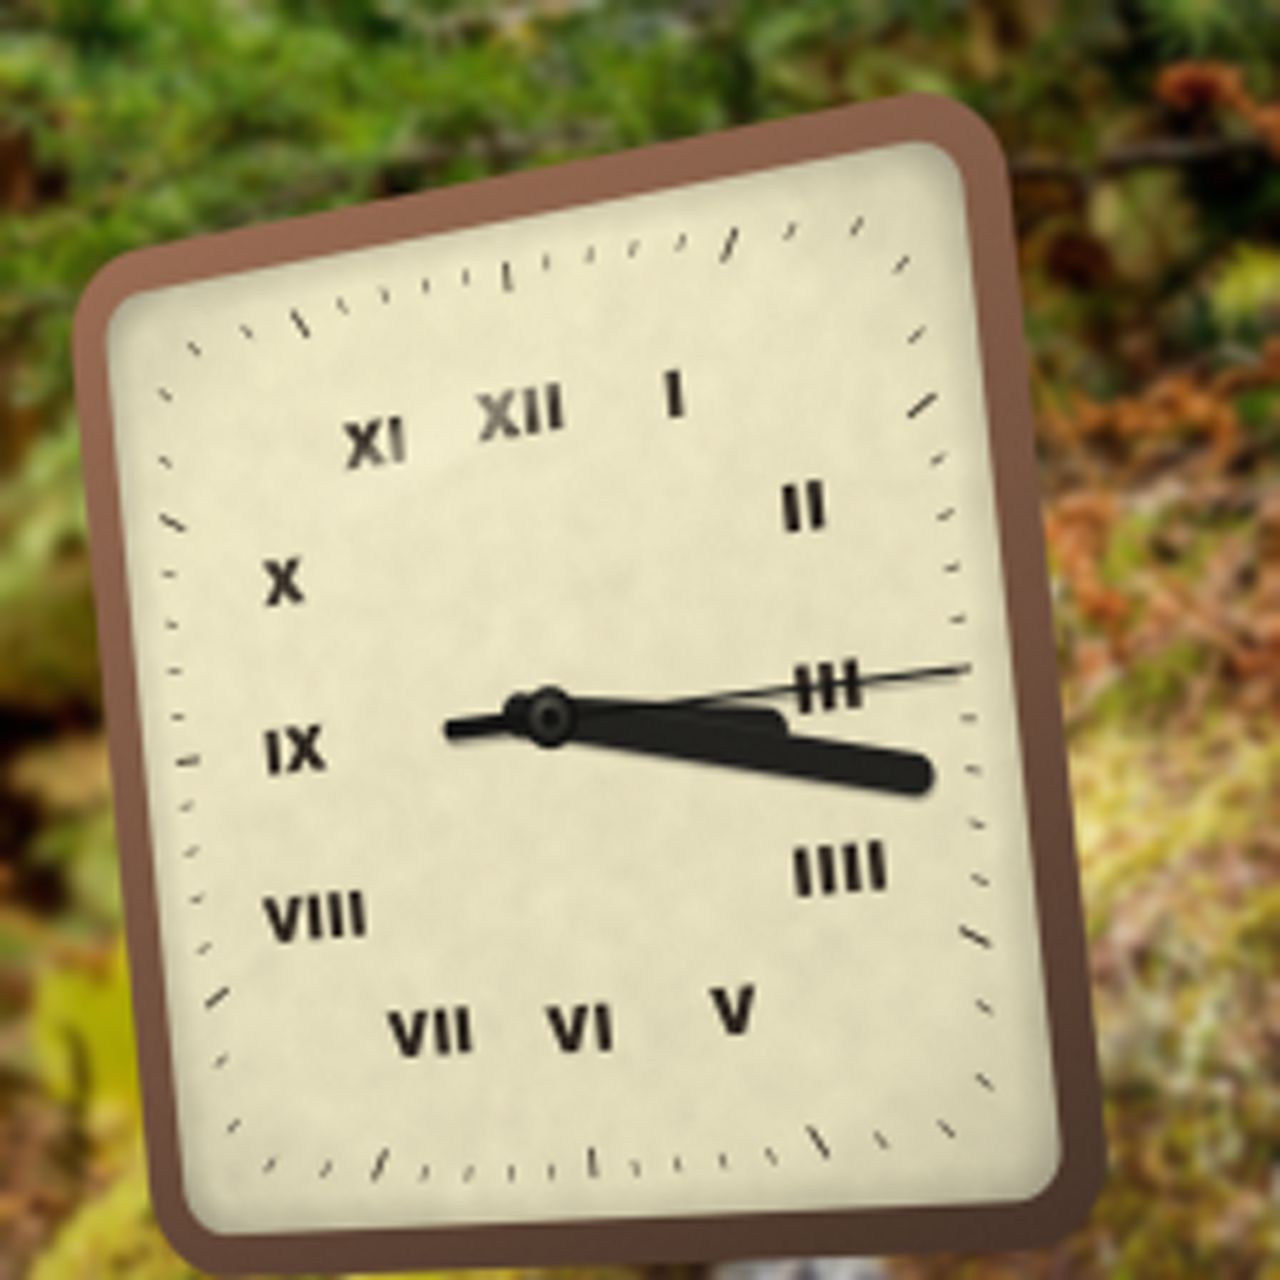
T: 3.17.15
